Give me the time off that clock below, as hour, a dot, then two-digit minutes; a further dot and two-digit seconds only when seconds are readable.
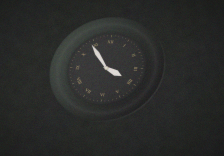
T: 3.54
